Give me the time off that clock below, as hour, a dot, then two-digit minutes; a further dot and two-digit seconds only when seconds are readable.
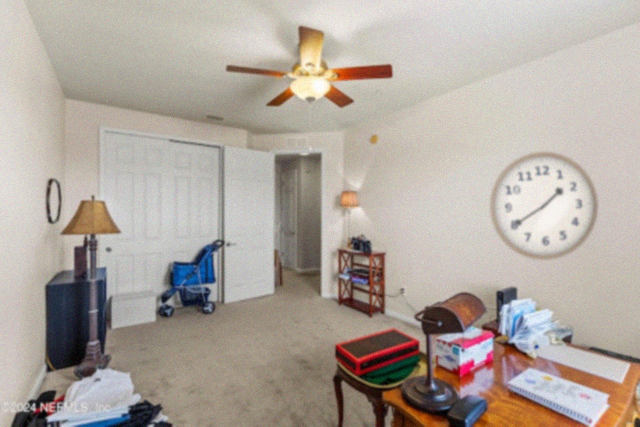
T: 1.40
